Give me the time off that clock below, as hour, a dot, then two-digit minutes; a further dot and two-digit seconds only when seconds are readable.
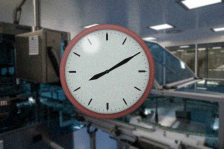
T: 8.10
